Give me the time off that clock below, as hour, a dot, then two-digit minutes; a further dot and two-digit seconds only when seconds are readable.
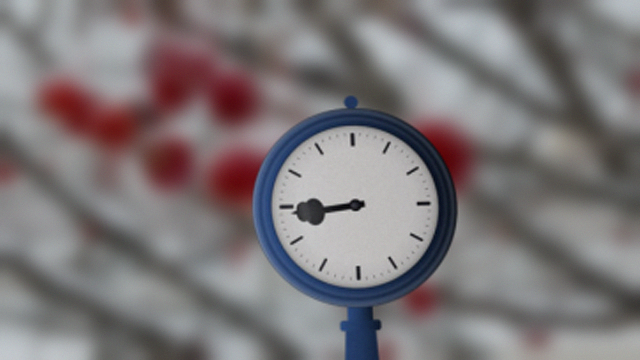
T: 8.44
